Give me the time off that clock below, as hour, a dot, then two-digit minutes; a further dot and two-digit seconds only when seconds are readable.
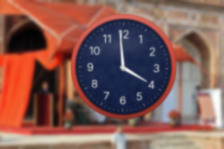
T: 3.59
